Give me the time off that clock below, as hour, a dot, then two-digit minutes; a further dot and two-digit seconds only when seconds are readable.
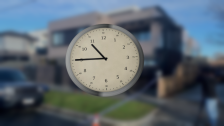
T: 10.45
